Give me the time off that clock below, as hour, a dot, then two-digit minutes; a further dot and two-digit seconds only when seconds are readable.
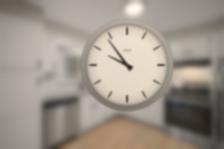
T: 9.54
